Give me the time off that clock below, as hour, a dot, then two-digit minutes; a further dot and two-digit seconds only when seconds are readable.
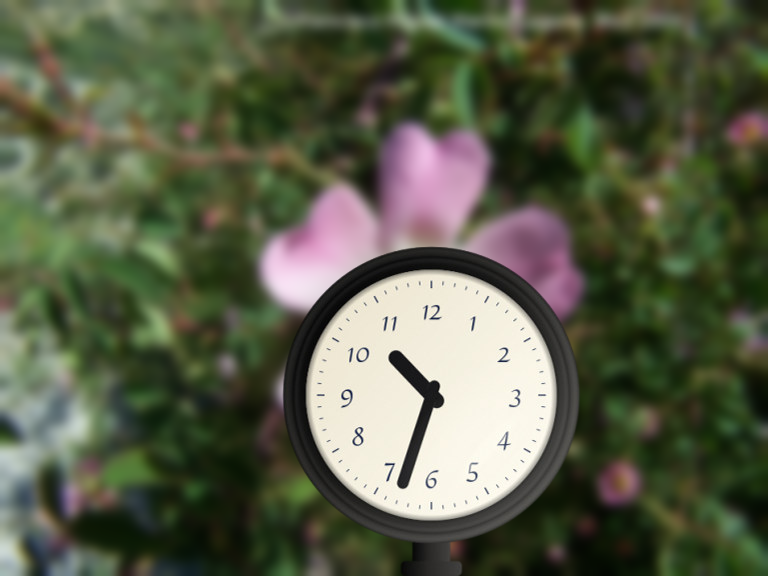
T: 10.33
